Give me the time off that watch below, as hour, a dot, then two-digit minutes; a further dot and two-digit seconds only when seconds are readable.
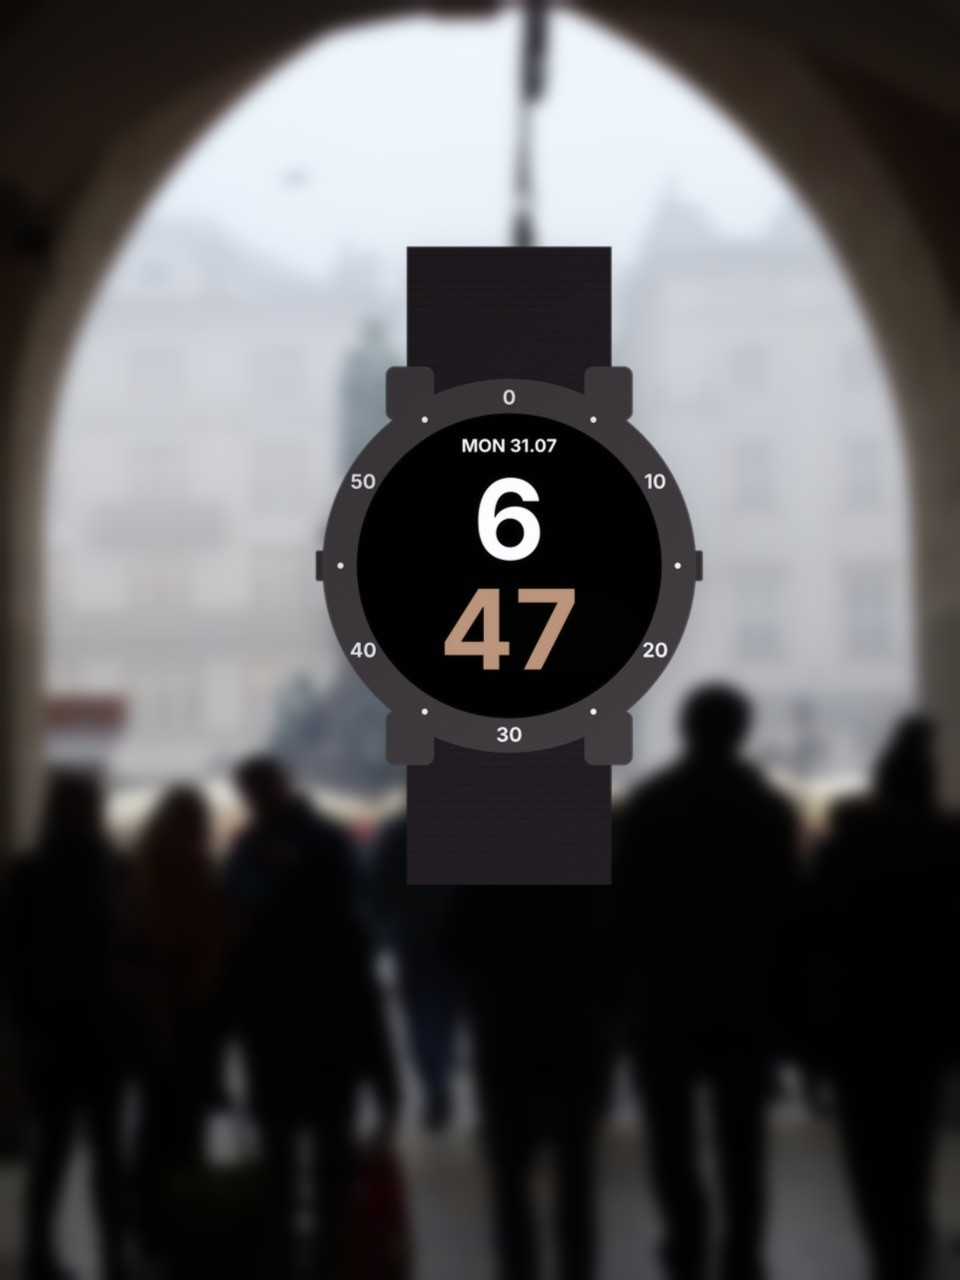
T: 6.47
